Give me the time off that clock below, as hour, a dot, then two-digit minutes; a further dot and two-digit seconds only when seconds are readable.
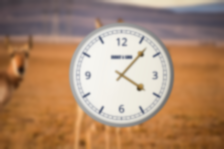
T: 4.07
